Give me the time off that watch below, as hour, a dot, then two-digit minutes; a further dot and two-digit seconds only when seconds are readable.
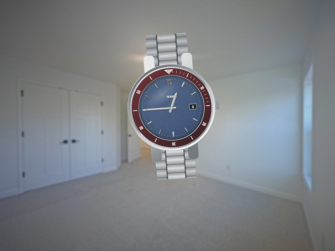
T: 12.45
